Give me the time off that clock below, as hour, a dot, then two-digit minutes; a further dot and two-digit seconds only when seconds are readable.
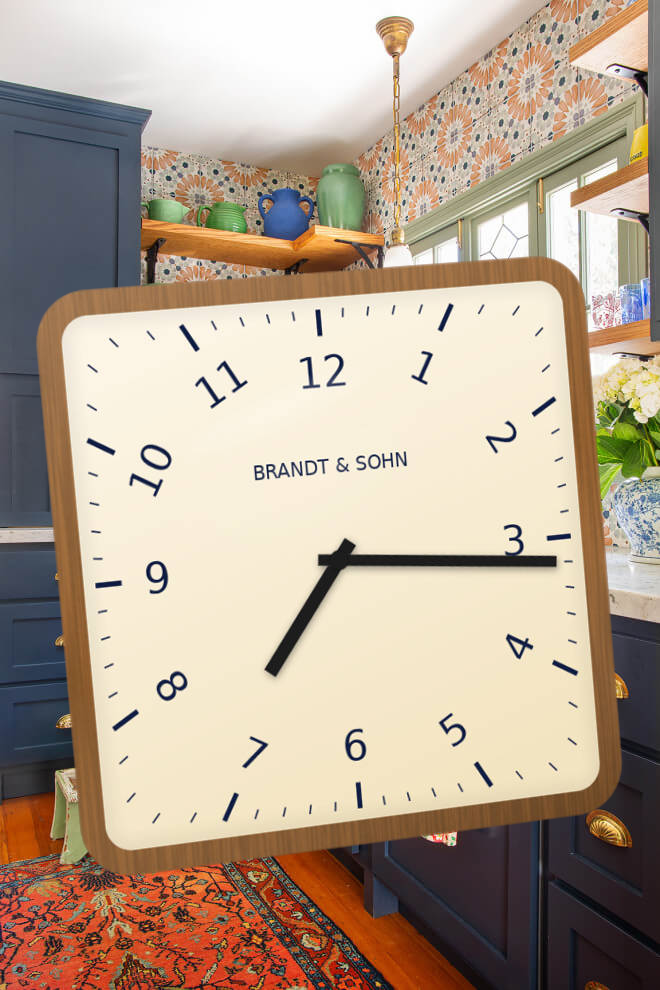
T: 7.16
